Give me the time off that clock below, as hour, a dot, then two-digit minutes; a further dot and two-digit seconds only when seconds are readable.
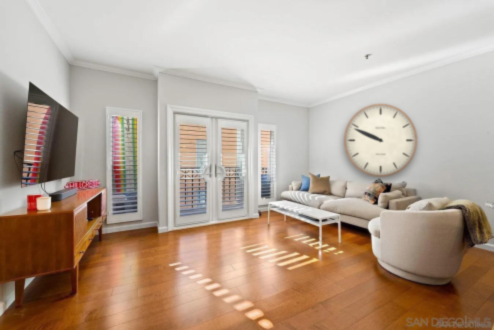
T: 9.49
